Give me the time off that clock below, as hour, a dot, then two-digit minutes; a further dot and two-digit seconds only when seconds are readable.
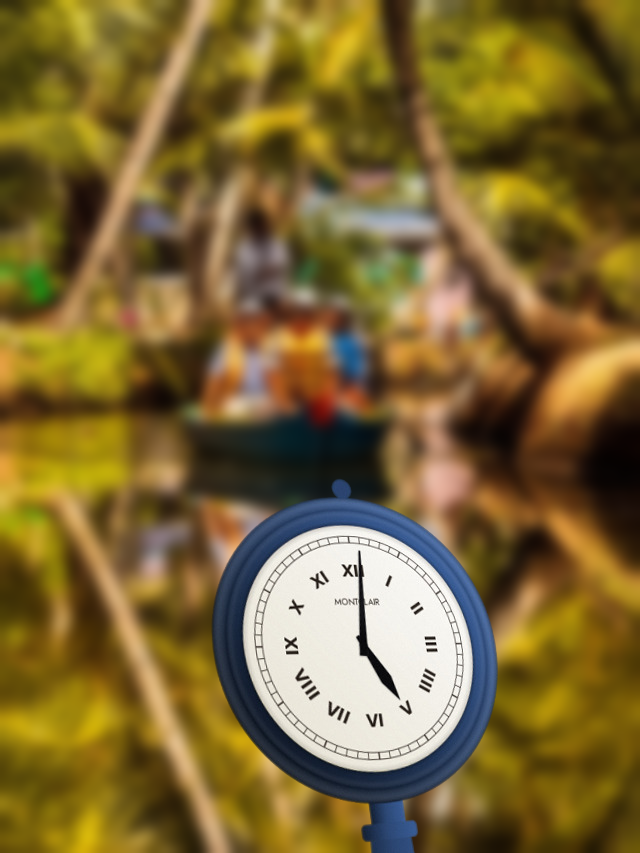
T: 5.01
